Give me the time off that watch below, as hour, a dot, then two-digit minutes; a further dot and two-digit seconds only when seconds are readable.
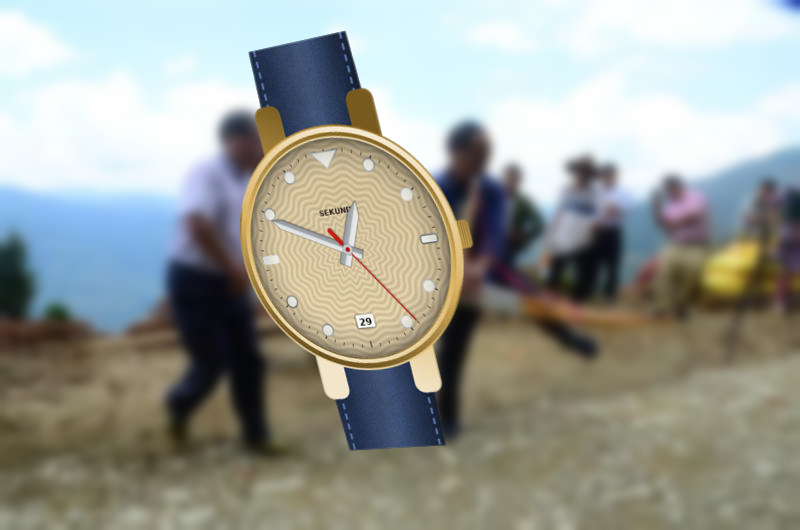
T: 12.49.24
